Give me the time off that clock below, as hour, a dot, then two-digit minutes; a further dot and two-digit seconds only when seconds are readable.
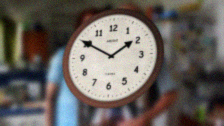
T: 1.50
